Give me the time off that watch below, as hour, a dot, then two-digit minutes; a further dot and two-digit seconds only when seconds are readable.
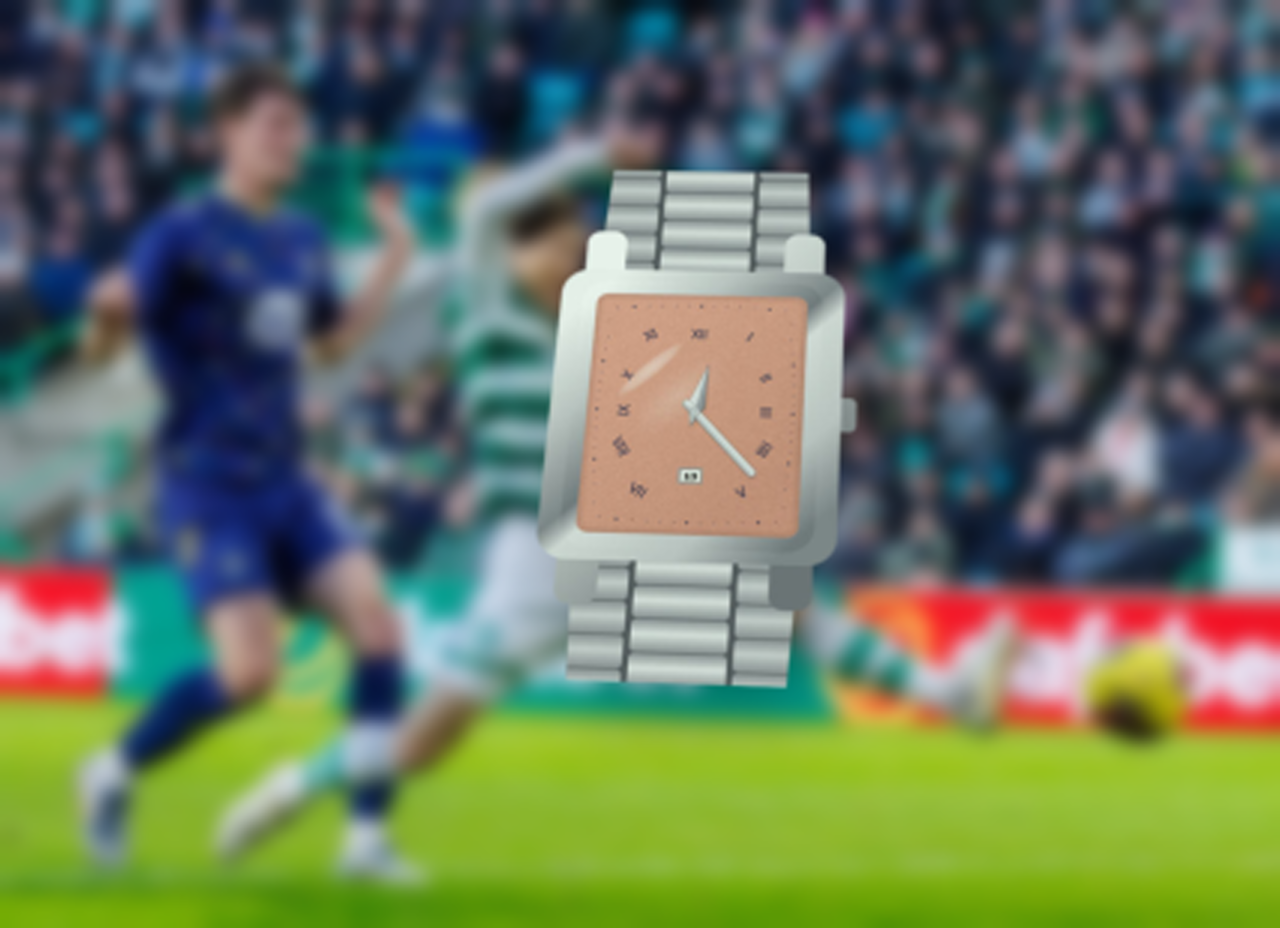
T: 12.23
